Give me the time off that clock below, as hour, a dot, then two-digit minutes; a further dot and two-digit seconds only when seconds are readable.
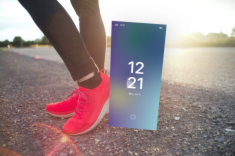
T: 12.21
